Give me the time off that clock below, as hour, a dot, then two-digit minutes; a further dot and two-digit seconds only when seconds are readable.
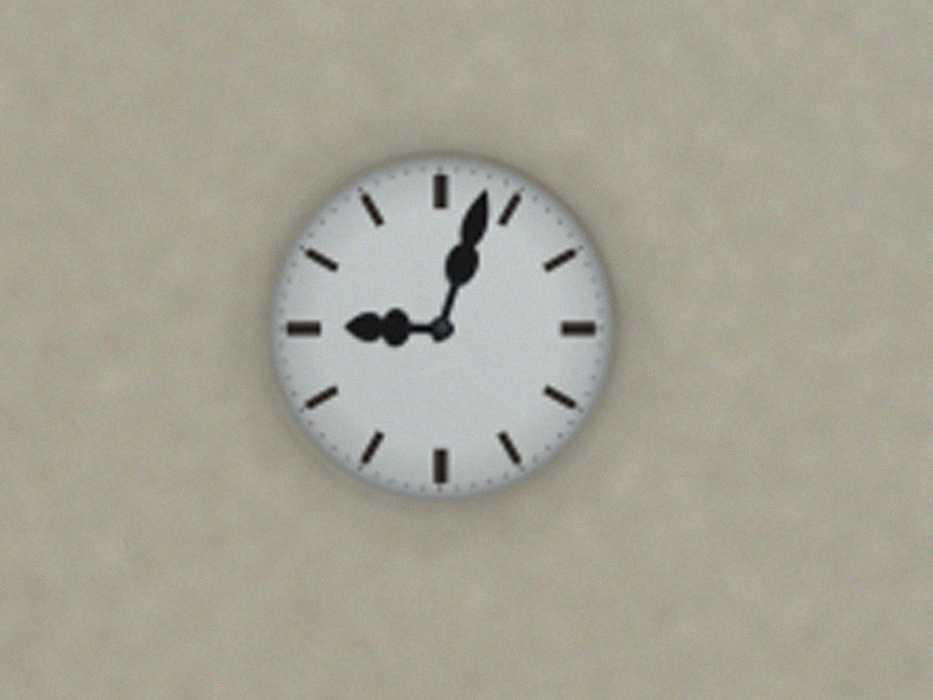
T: 9.03
